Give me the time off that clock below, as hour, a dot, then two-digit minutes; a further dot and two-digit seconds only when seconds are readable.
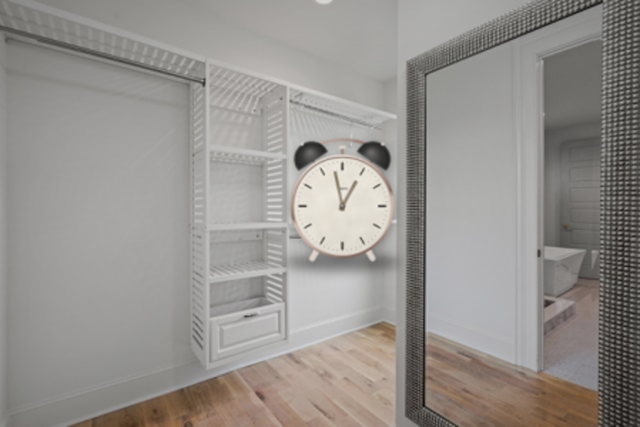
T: 12.58
